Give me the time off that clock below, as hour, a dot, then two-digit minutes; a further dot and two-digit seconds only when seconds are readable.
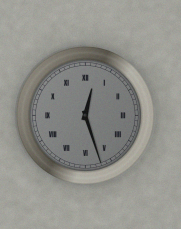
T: 12.27
